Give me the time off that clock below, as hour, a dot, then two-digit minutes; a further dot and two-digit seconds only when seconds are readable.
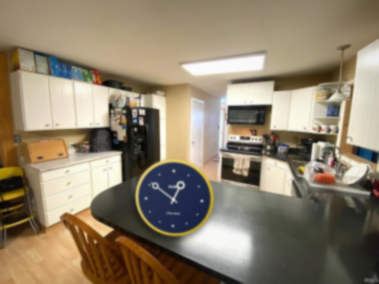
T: 12.51
